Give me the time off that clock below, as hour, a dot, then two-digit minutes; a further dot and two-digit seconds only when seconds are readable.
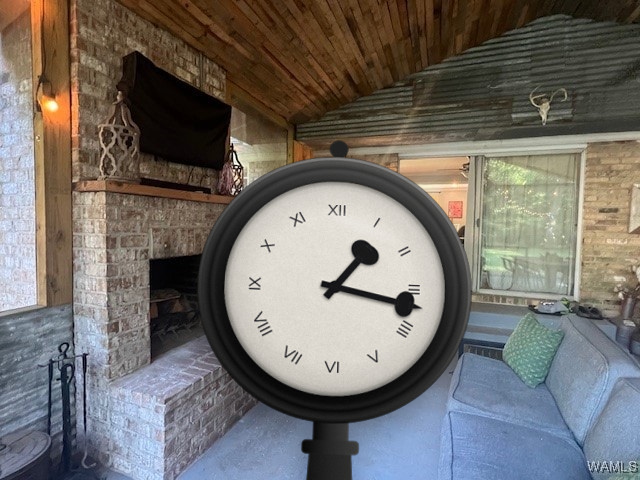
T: 1.17
